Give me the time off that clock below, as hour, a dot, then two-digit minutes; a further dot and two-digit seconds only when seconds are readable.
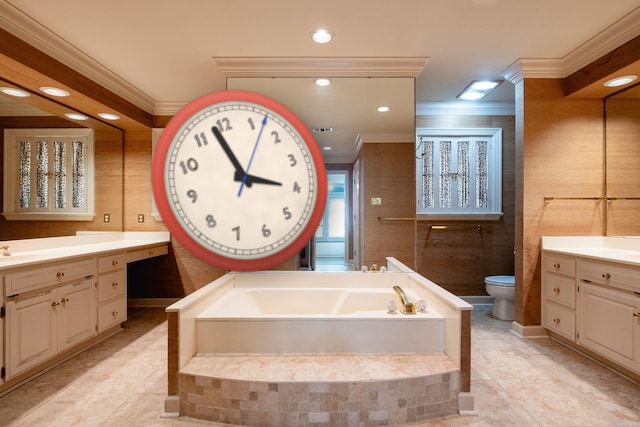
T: 3.58.07
